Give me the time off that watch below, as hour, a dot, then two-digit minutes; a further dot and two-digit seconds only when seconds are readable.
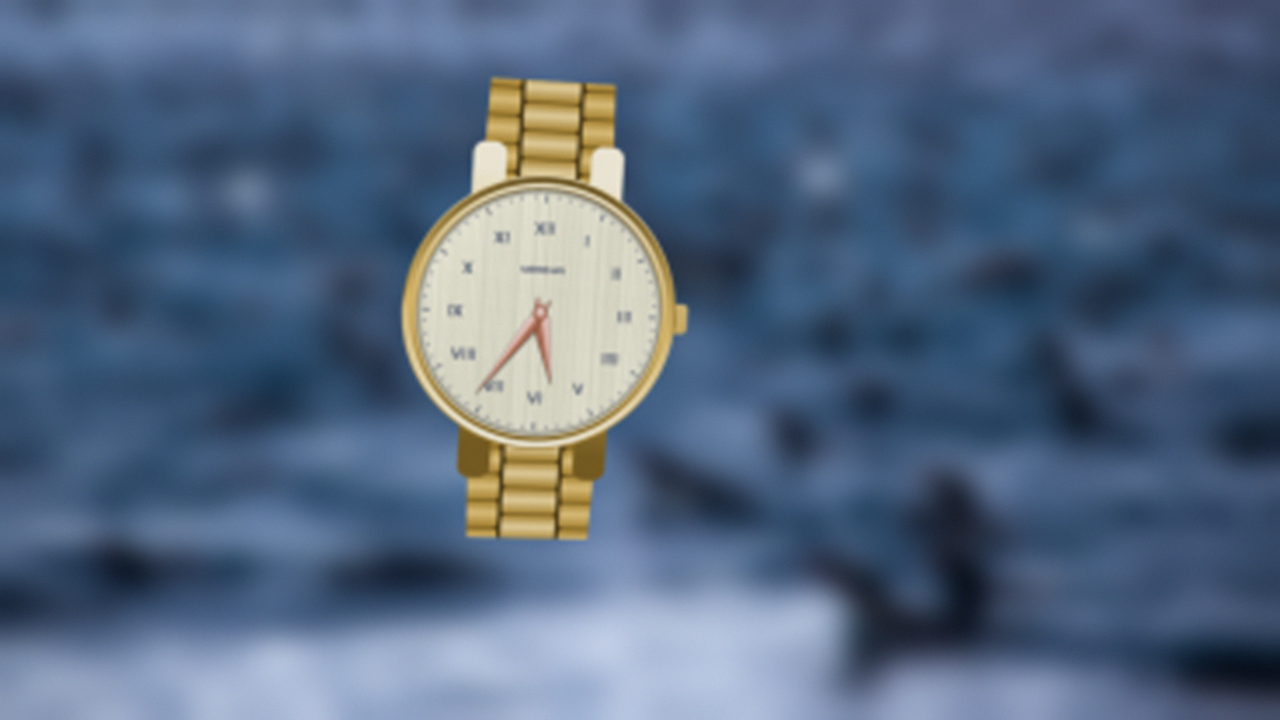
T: 5.36
